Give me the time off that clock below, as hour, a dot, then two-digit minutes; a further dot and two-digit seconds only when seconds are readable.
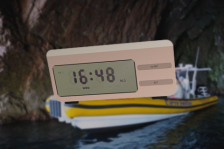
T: 16.48
